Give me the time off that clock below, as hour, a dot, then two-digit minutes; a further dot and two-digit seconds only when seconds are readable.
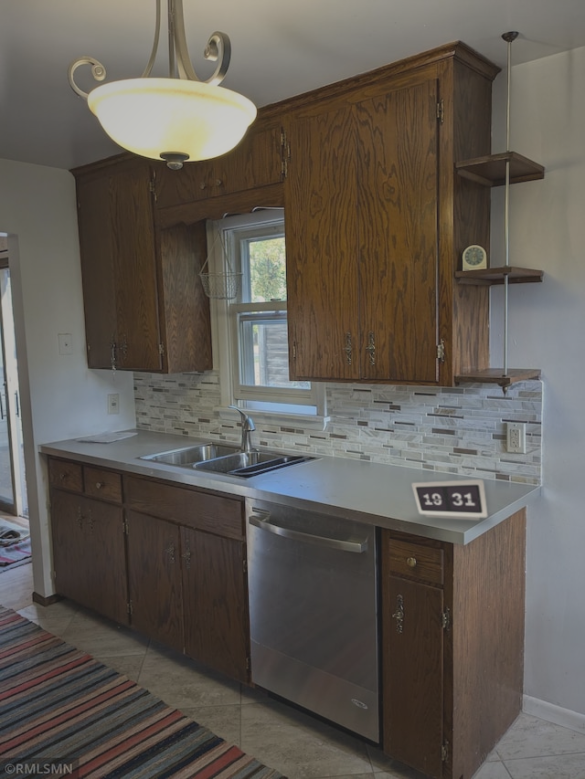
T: 19.31
